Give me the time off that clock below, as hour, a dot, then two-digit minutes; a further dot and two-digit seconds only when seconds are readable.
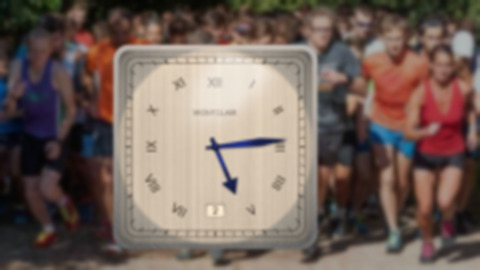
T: 5.14
